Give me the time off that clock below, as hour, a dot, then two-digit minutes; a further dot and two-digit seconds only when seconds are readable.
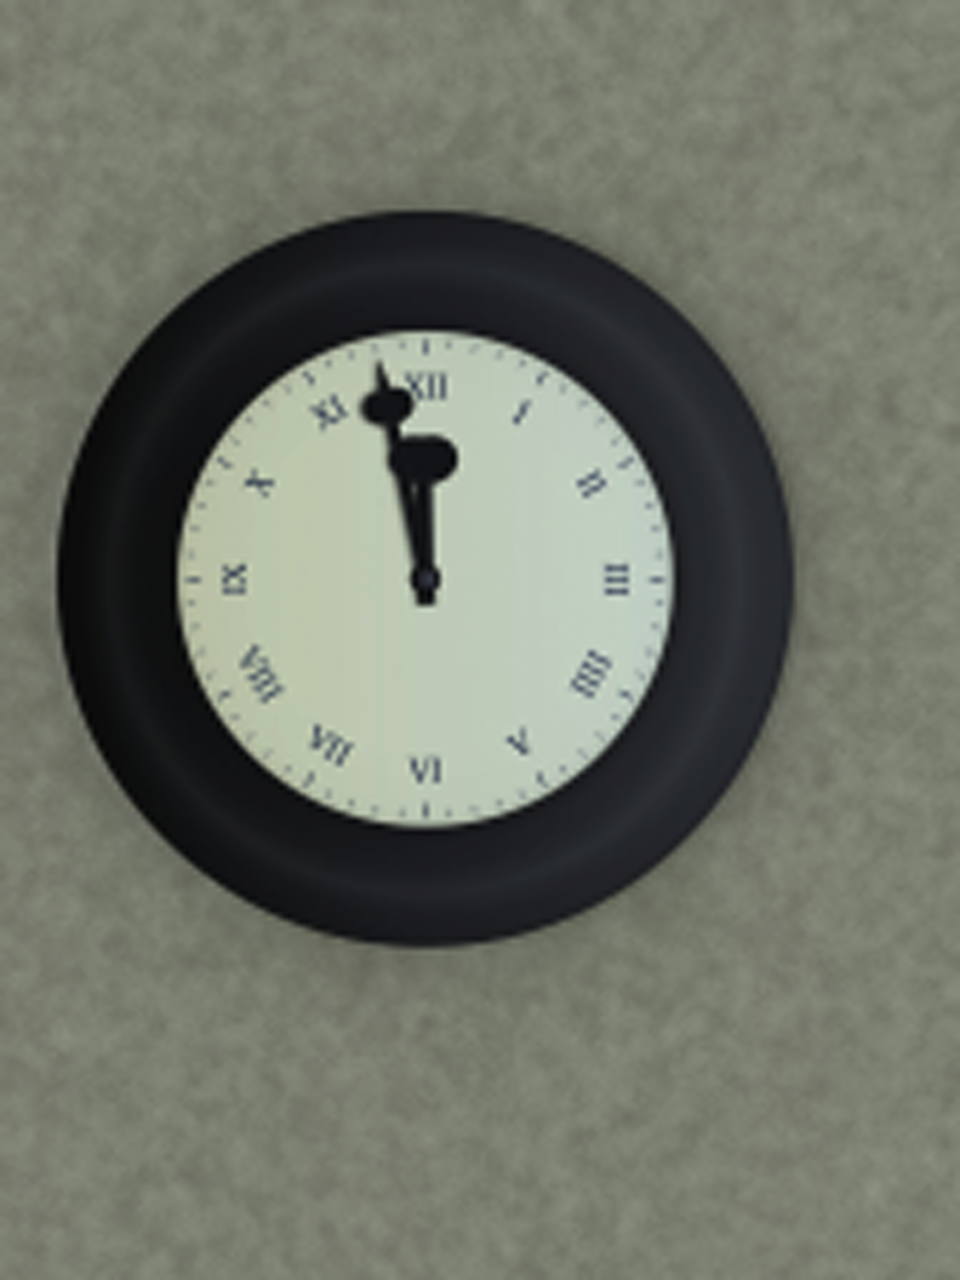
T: 11.58
